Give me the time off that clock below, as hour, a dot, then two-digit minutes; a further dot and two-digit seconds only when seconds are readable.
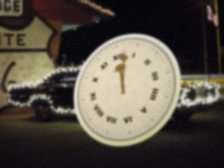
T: 12.02
